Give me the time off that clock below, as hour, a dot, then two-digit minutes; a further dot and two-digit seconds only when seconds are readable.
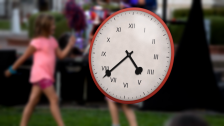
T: 4.38
